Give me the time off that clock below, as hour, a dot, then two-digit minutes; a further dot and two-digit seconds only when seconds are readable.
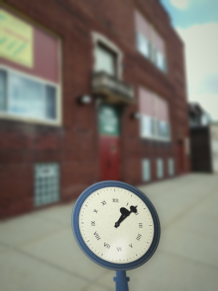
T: 1.08
